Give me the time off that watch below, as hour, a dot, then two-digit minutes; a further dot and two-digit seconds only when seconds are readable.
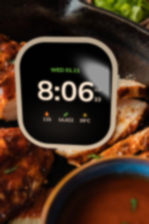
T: 8.06
